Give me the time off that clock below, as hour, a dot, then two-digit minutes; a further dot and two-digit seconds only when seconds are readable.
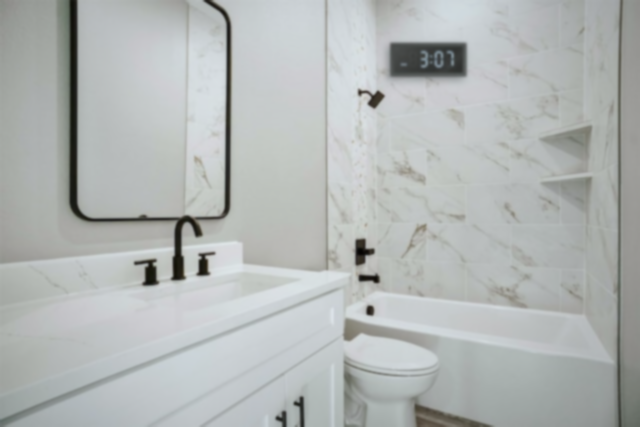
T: 3.07
